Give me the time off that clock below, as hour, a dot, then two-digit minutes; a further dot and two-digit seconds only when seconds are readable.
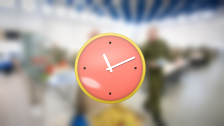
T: 11.11
